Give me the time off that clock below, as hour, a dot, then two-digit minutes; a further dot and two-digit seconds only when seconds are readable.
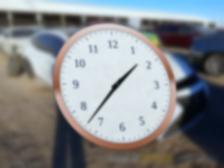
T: 1.37
